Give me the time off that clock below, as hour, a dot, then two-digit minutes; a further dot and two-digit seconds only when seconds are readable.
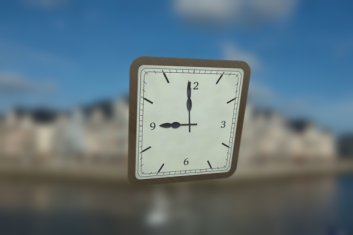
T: 8.59
